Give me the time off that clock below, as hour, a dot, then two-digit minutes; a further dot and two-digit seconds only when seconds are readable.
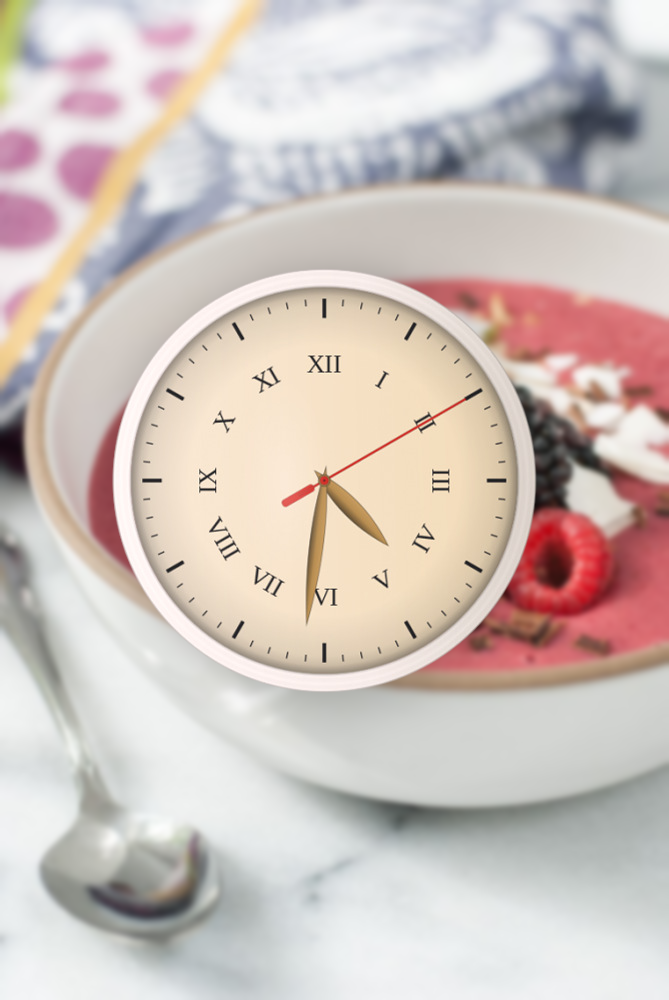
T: 4.31.10
